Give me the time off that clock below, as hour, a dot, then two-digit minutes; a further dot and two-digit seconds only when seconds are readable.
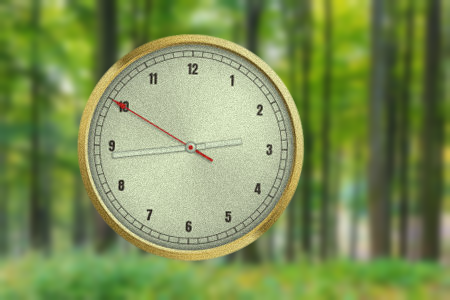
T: 2.43.50
